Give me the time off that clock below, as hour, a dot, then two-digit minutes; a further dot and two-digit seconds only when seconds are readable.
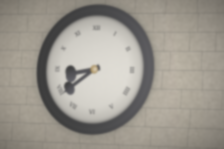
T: 8.39
